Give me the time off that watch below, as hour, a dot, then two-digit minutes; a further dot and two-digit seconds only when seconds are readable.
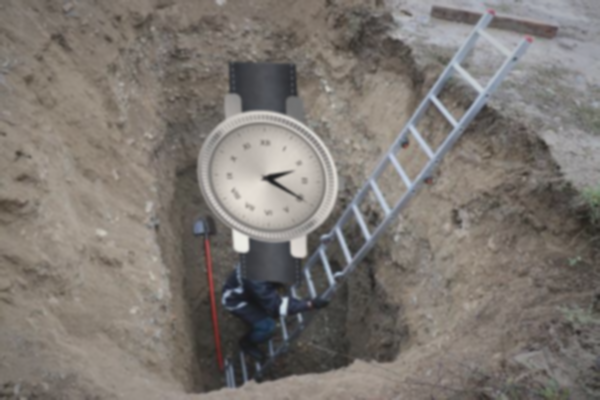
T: 2.20
